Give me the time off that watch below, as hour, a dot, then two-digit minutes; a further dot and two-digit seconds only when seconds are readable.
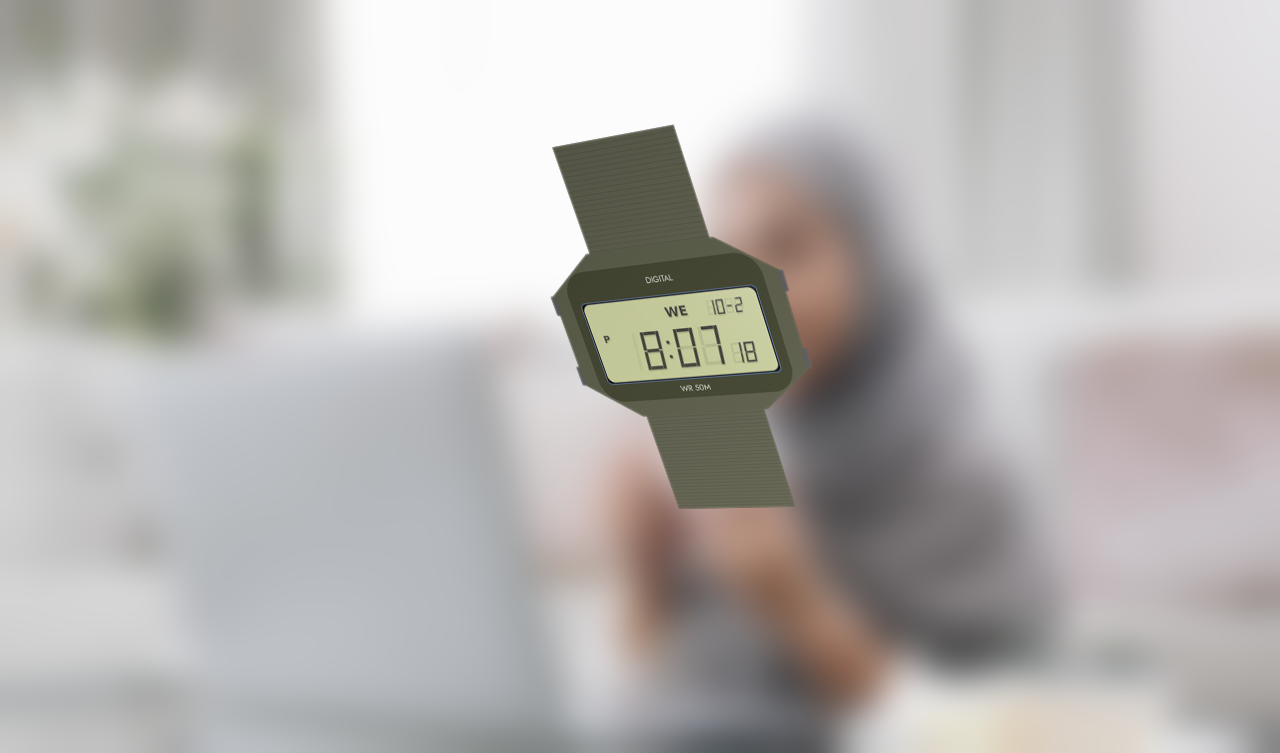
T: 8.07.18
